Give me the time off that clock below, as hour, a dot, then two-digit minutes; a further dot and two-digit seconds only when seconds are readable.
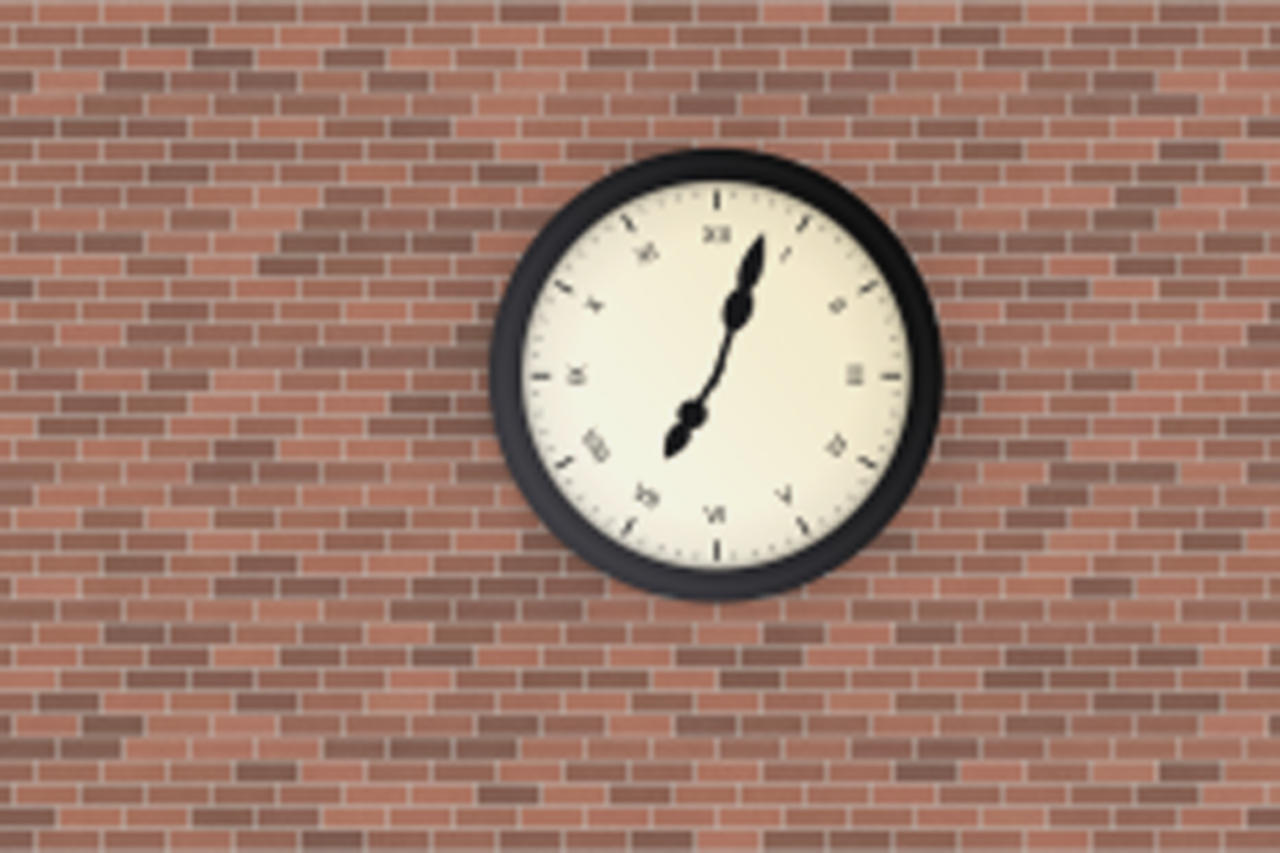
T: 7.03
